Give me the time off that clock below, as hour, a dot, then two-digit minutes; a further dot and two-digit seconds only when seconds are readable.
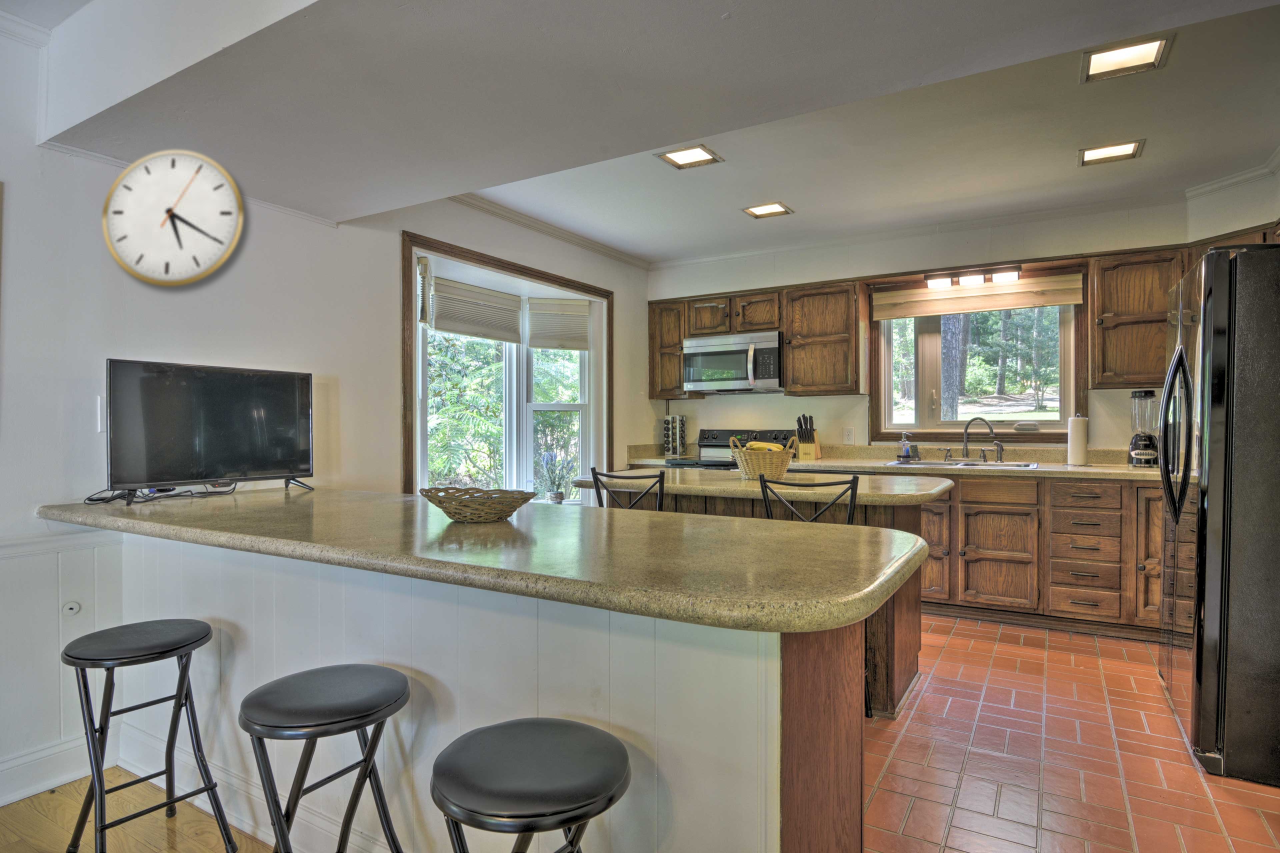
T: 5.20.05
